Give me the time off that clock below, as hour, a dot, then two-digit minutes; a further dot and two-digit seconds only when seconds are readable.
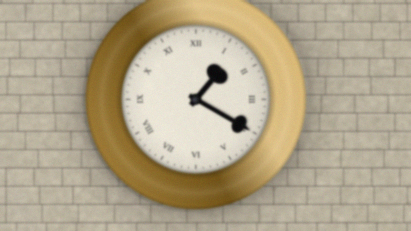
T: 1.20
